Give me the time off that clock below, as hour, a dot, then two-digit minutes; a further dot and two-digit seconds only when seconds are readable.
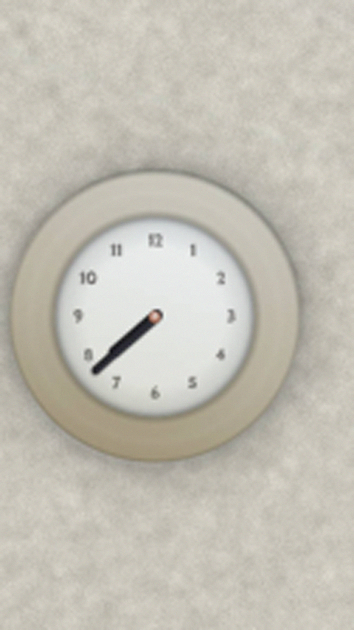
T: 7.38
